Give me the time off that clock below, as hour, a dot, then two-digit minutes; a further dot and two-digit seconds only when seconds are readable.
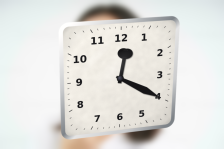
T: 12.20
